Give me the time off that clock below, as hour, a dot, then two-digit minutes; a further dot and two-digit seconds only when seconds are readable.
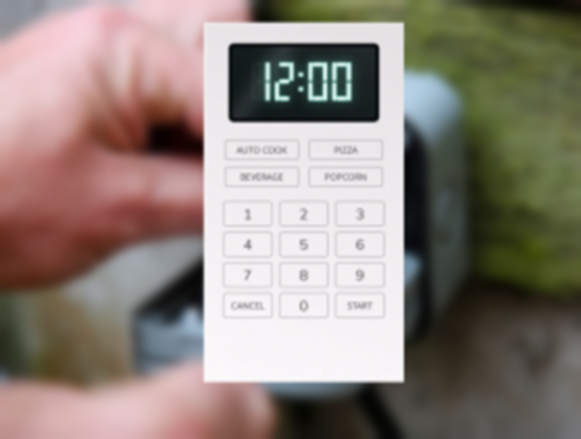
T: 12.00
